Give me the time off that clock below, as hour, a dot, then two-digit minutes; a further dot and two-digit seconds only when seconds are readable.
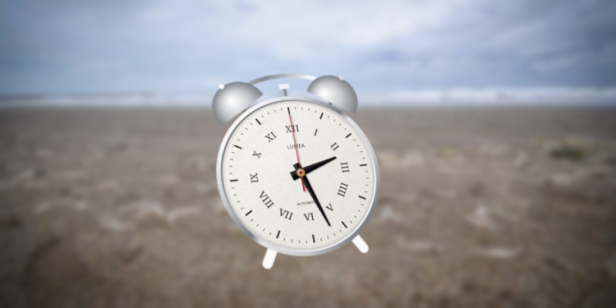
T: 2.27.00
